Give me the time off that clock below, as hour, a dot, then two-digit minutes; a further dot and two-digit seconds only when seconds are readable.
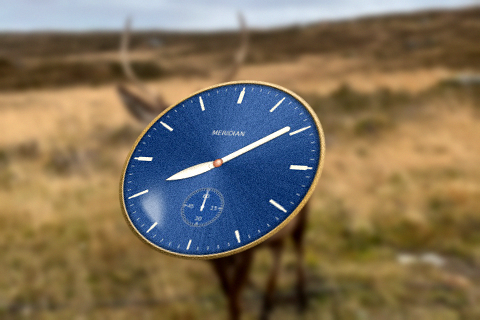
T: 8.09
